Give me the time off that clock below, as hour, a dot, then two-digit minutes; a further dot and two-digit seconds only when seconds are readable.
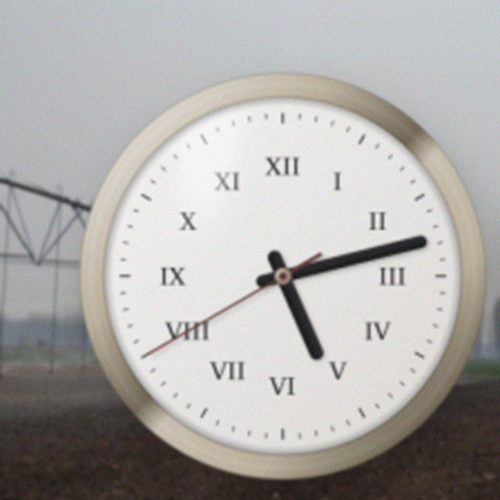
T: 5.12.40
